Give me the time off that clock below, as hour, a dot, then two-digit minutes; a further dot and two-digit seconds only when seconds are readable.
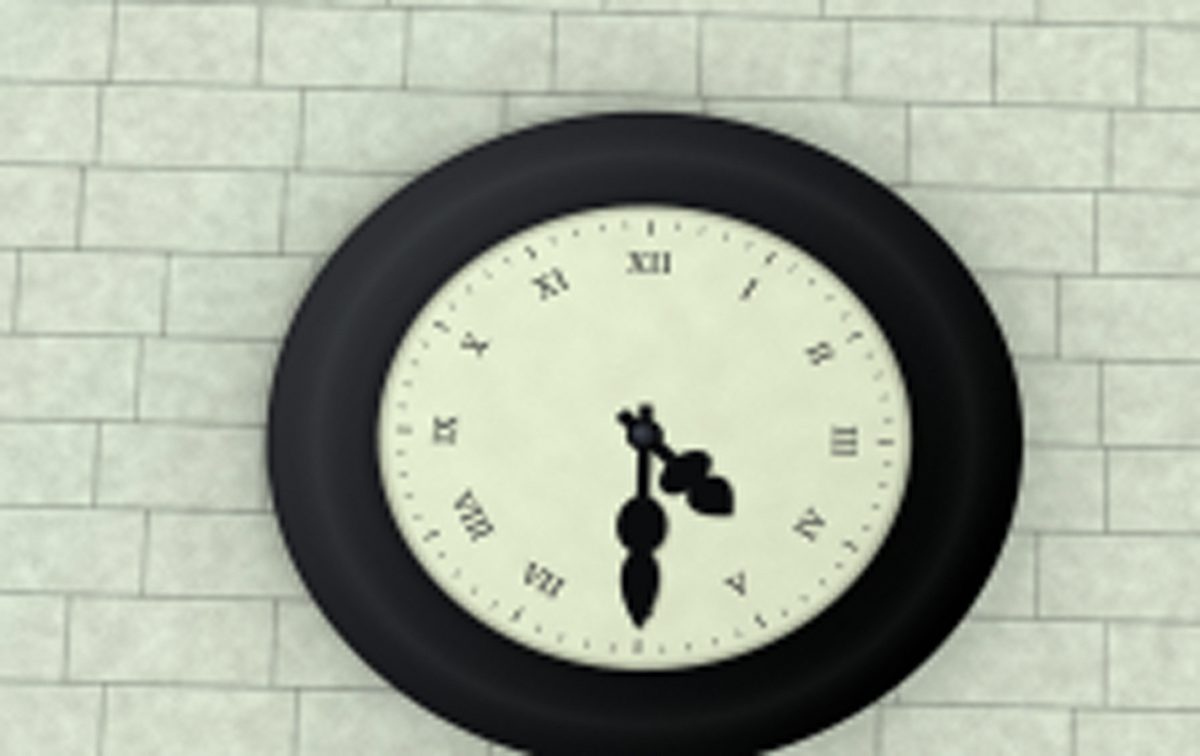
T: 4.30
